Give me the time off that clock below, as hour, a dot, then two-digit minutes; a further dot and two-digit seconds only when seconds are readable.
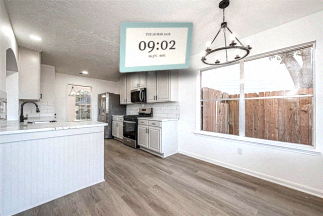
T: 9.02
